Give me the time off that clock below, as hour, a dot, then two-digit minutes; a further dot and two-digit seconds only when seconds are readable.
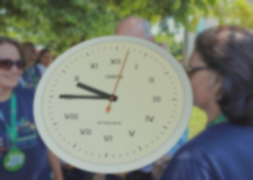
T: 9.45.02
